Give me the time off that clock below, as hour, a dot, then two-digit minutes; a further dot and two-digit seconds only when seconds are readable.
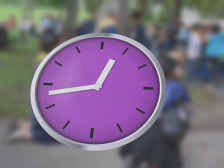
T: 12.43
